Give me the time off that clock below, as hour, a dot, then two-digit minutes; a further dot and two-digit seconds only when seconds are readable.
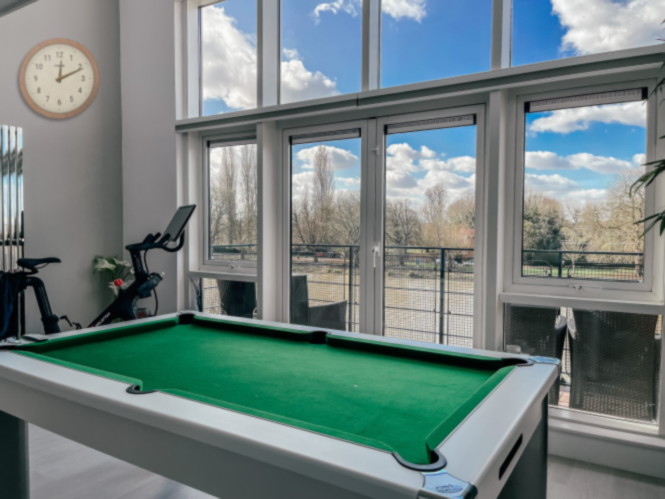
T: 12.11
